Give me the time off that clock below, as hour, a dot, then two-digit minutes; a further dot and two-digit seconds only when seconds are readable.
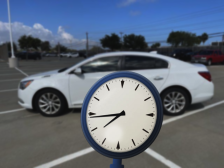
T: 7.44
